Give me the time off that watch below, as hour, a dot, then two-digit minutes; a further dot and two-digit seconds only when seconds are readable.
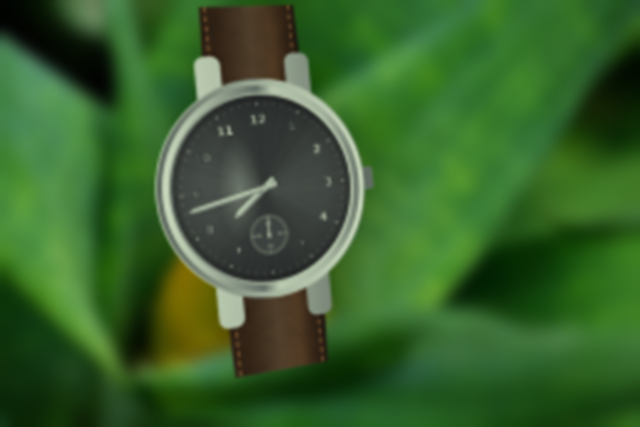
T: 7.43
